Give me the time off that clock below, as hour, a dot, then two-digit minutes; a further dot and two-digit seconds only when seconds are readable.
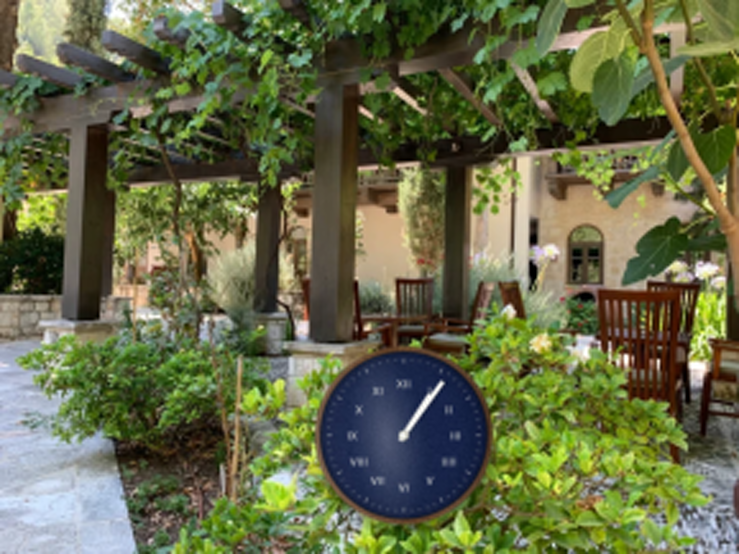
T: 1.06
